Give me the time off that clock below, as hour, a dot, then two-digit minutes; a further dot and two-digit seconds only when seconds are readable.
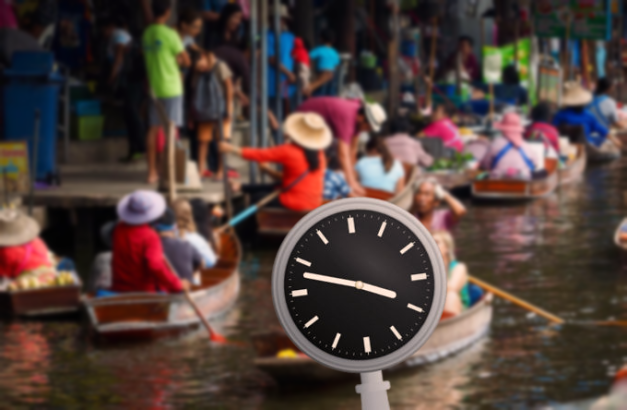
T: 3.48
